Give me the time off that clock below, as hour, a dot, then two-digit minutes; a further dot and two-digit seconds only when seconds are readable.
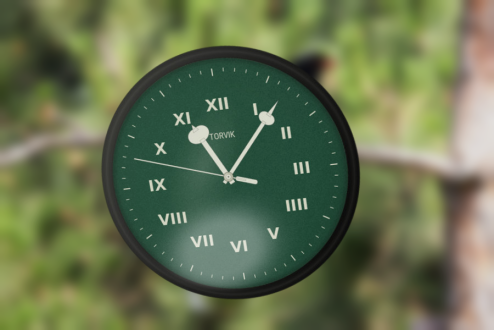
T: 11.06.48
